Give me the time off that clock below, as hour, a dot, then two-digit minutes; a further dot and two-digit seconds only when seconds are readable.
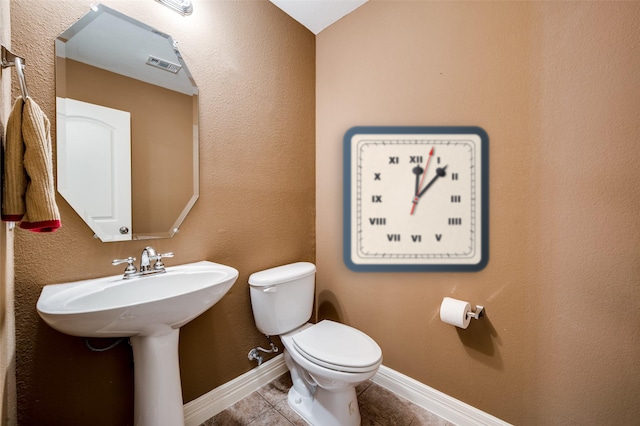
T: 12.07.03
